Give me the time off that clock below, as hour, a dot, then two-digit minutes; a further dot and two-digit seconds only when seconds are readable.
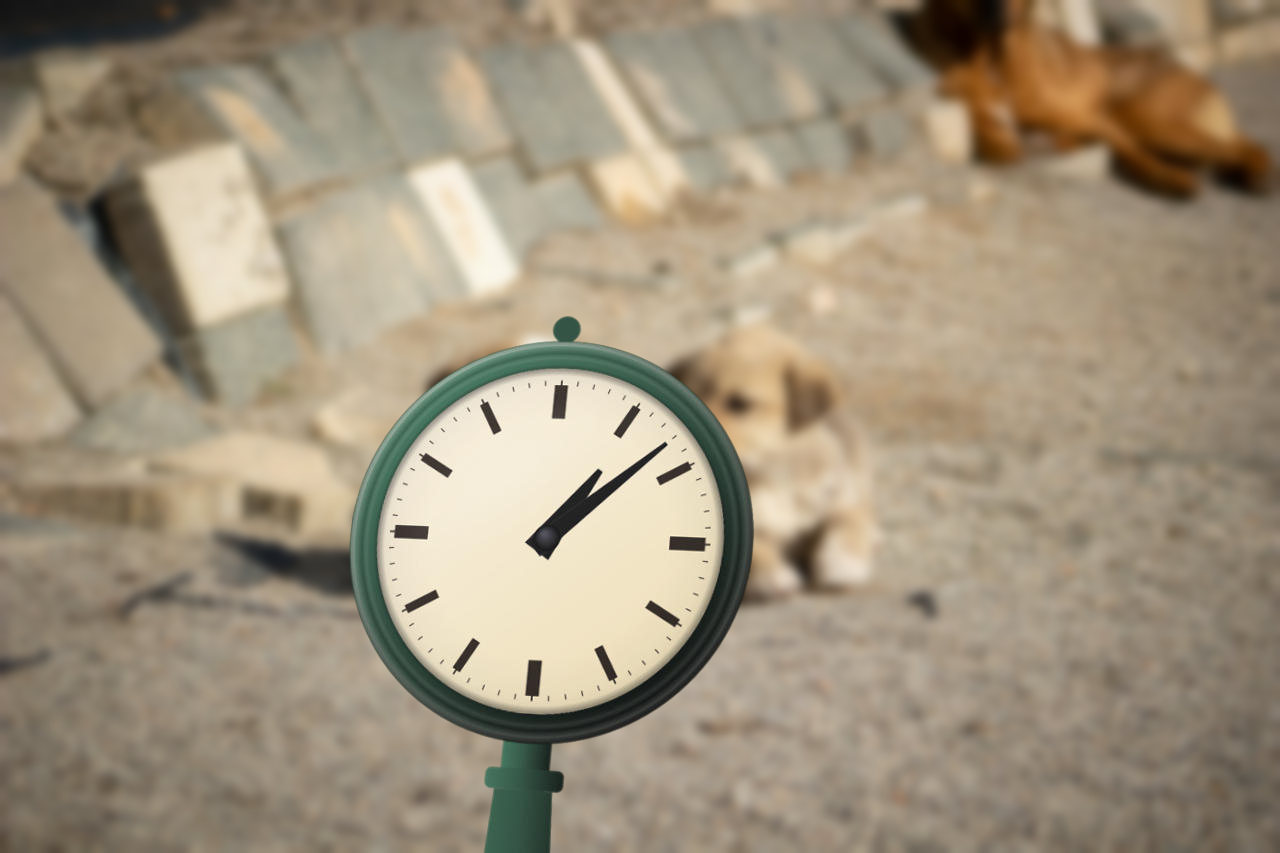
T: 1.08
